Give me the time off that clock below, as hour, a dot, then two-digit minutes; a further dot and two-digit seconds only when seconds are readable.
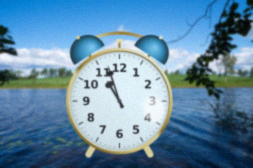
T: 10.57
